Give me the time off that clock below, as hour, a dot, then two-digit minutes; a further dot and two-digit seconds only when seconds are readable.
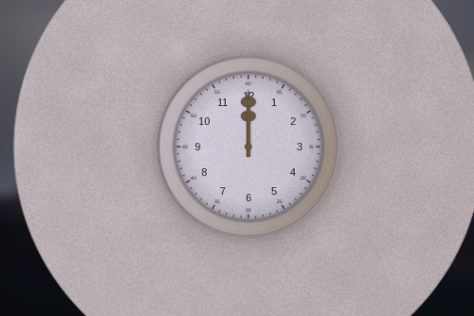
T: 12.00
